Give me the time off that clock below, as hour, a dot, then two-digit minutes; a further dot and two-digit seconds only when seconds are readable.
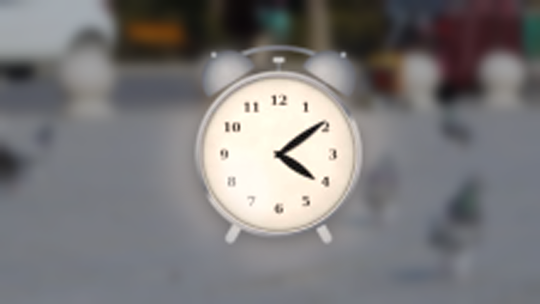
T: 4.09
